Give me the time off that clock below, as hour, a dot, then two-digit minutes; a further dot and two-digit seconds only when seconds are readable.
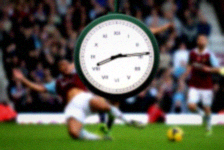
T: 8.14
